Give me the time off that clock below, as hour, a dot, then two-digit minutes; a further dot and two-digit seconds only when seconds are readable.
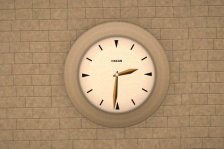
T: 2.31
